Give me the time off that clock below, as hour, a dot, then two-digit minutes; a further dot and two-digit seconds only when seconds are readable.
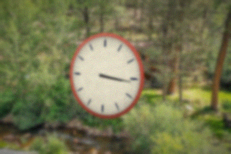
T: 3.16
